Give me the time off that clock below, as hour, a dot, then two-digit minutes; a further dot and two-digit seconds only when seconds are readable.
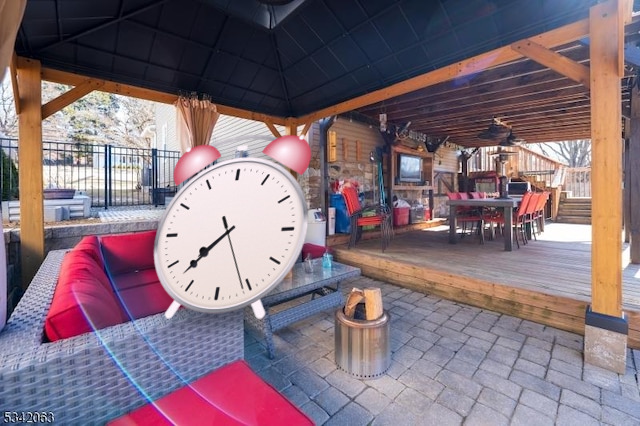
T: 7.37.26
